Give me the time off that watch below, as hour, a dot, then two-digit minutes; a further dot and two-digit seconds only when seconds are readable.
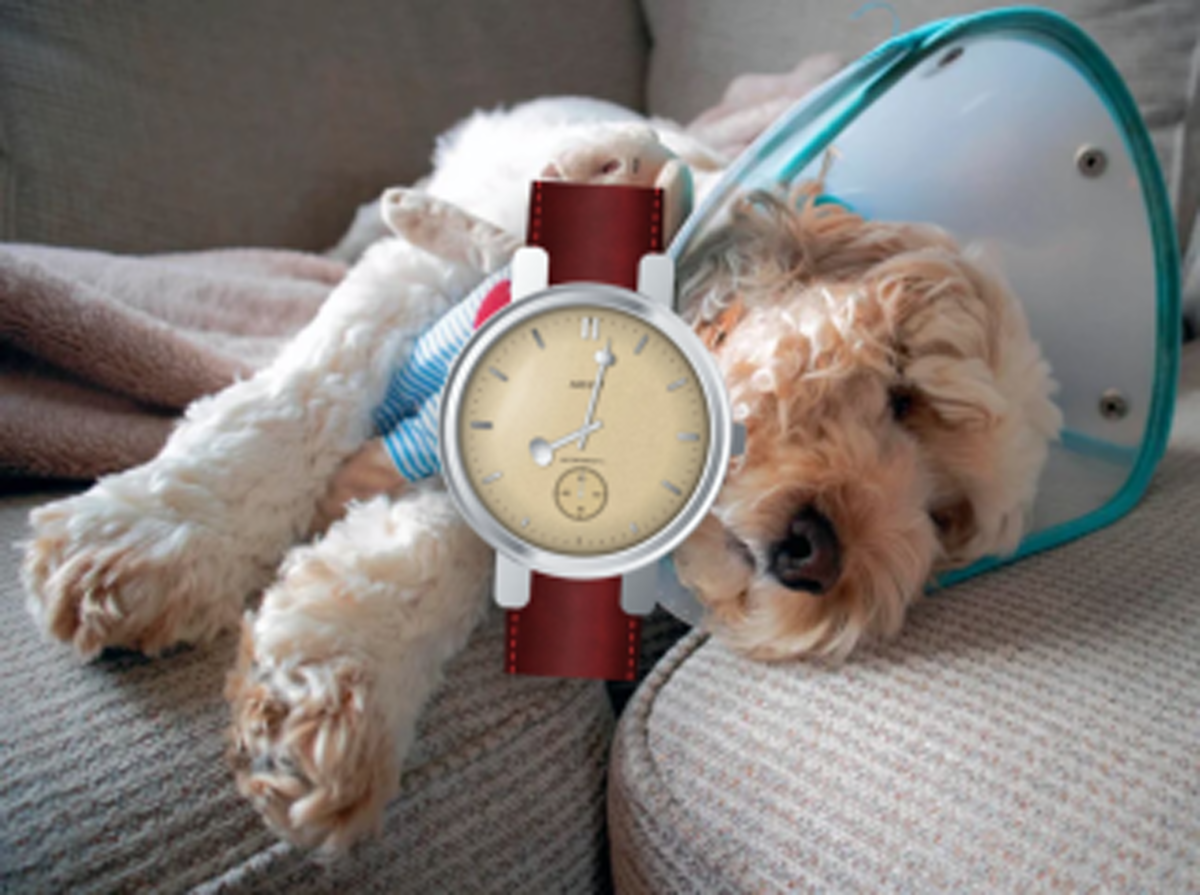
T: 8.02
